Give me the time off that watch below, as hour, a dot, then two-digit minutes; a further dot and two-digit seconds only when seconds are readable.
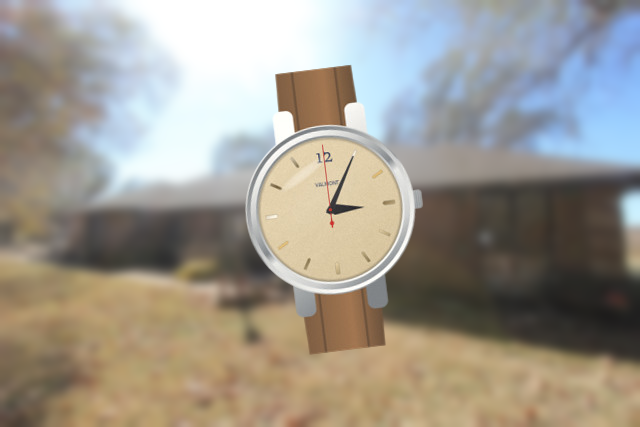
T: 3.05.00
